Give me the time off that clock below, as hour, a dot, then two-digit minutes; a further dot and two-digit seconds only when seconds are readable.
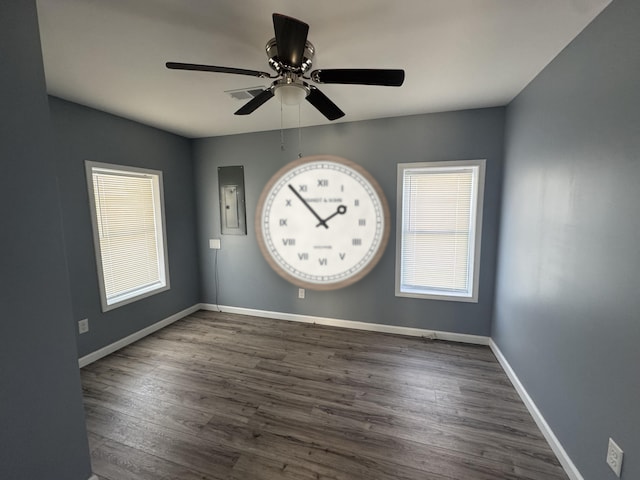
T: 1.53
